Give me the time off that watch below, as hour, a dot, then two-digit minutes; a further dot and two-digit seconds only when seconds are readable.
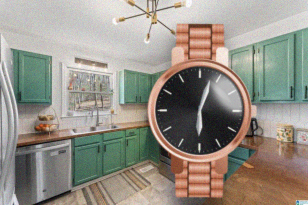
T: 6.03
